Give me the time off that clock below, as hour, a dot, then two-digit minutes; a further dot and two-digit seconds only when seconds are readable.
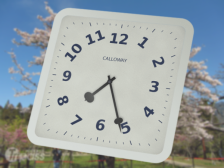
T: 7.26
